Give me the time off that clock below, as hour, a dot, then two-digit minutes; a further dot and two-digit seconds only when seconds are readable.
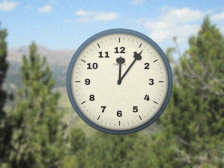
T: 12.06
